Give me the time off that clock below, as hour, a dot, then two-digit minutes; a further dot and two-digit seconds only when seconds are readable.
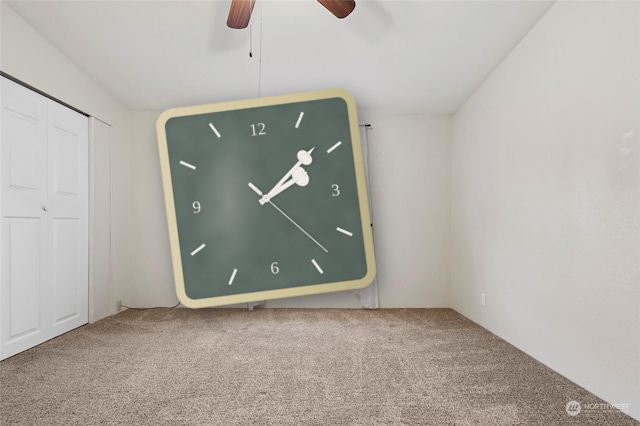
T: 2.08.23
